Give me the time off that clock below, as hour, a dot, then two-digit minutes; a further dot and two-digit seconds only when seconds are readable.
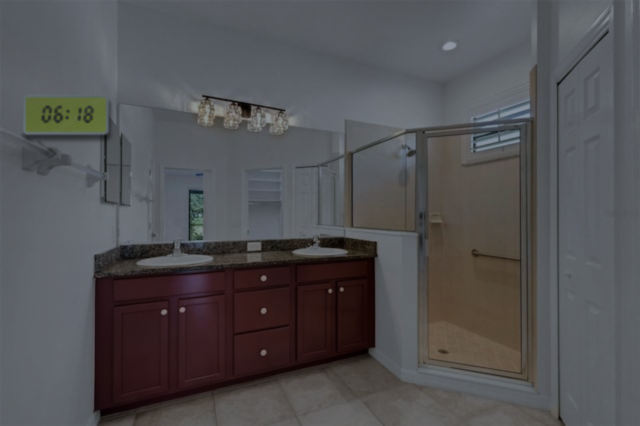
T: 6.18
